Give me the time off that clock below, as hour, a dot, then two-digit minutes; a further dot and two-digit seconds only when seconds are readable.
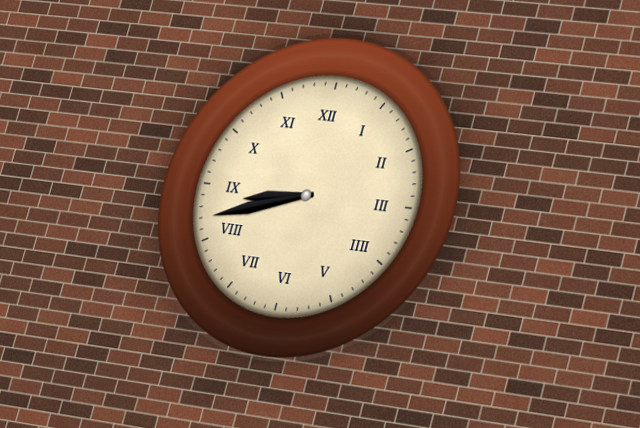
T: 8.42
